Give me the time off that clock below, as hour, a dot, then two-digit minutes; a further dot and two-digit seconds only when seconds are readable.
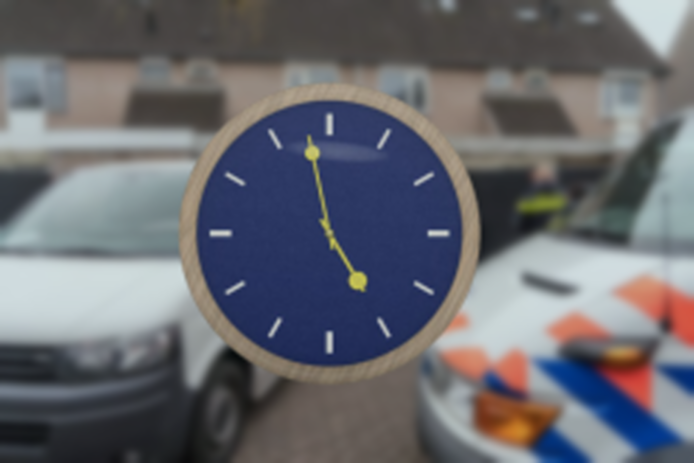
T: 4.58
